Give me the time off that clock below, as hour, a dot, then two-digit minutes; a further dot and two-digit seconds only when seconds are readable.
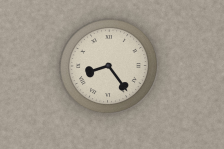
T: 8.24
